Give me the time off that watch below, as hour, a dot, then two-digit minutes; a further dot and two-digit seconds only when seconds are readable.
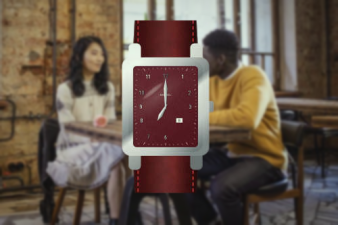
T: 7.00
